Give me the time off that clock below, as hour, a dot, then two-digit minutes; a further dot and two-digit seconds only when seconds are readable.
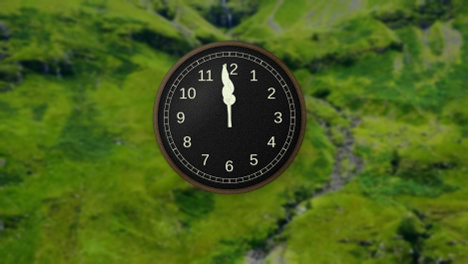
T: 11.59
